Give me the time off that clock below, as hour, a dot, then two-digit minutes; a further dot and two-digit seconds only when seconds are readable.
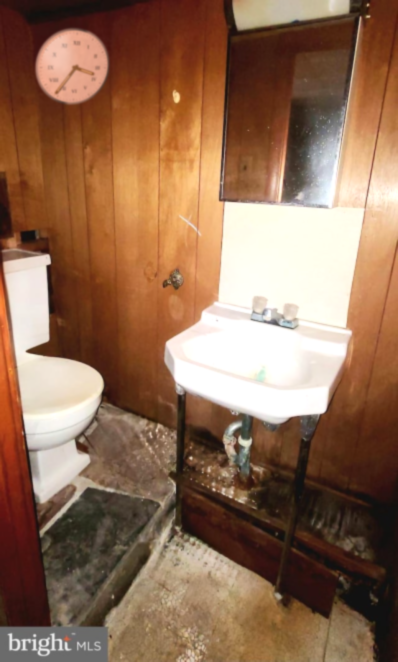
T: 3.36
